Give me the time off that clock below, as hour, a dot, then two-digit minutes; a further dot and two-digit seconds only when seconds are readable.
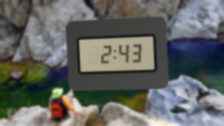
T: 2.43
